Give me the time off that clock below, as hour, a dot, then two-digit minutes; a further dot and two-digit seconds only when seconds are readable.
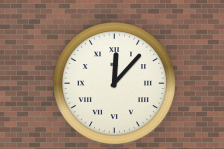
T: 12.07
